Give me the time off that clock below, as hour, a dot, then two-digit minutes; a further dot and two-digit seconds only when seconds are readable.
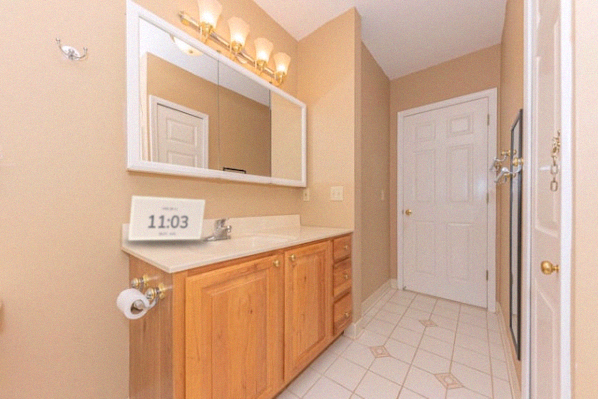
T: 11.03
